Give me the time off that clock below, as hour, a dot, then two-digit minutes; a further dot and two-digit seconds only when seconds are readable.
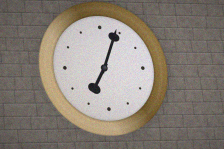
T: 7.04
